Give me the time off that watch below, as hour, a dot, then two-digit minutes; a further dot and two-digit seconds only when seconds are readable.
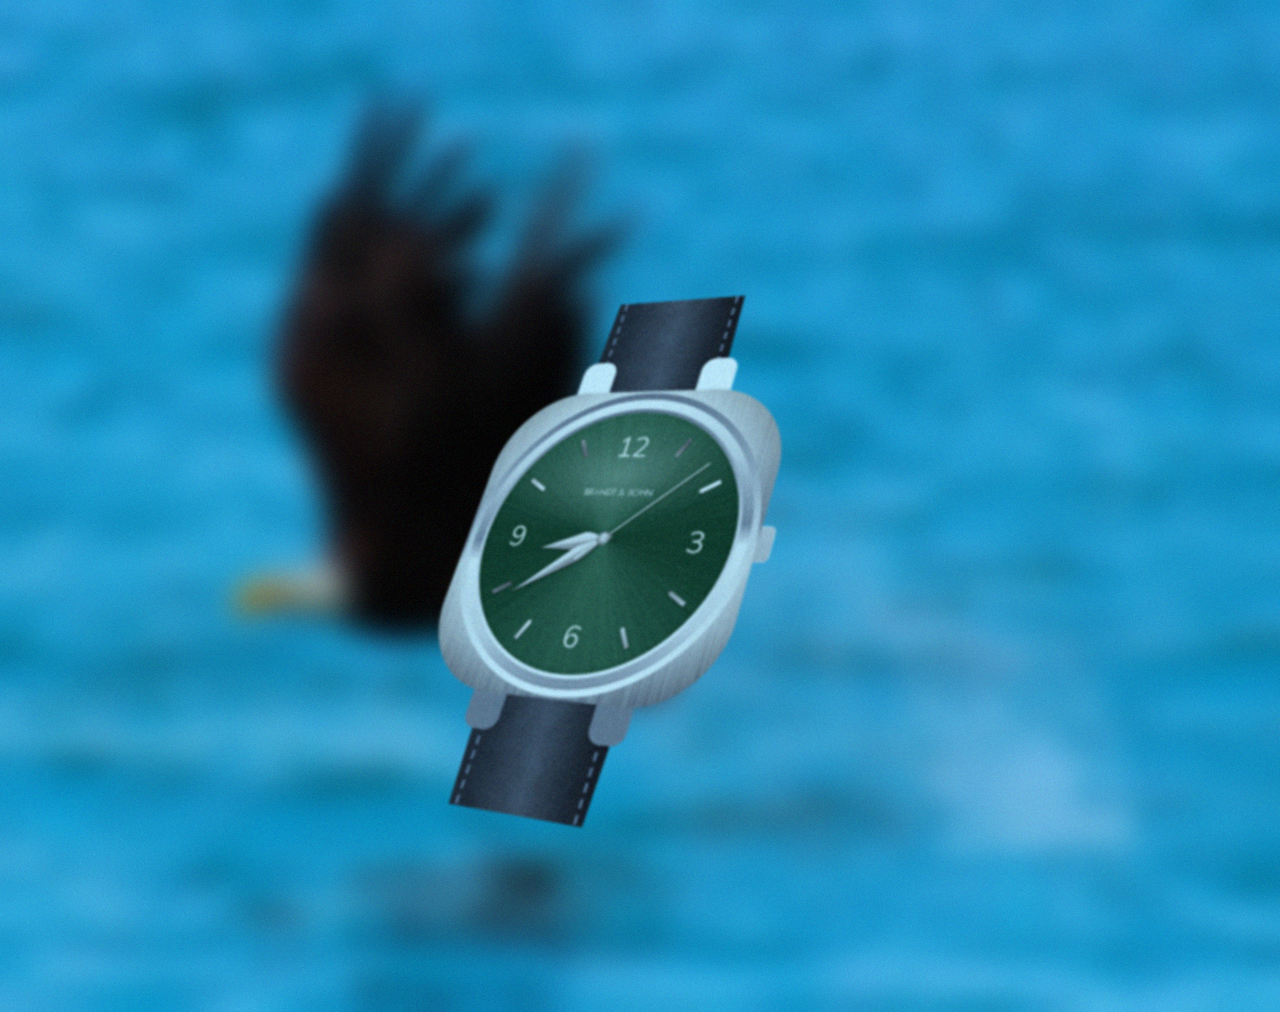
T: 8.39.08
